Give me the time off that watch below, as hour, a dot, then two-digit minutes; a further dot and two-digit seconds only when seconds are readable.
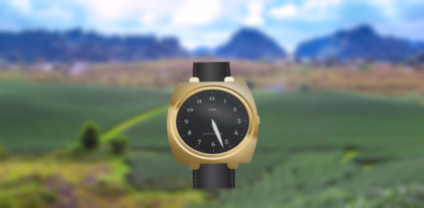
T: 5.27
